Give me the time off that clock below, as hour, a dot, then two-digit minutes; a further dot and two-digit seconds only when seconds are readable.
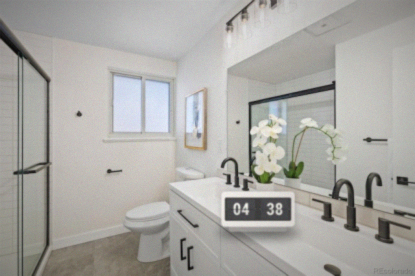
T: 4.38
